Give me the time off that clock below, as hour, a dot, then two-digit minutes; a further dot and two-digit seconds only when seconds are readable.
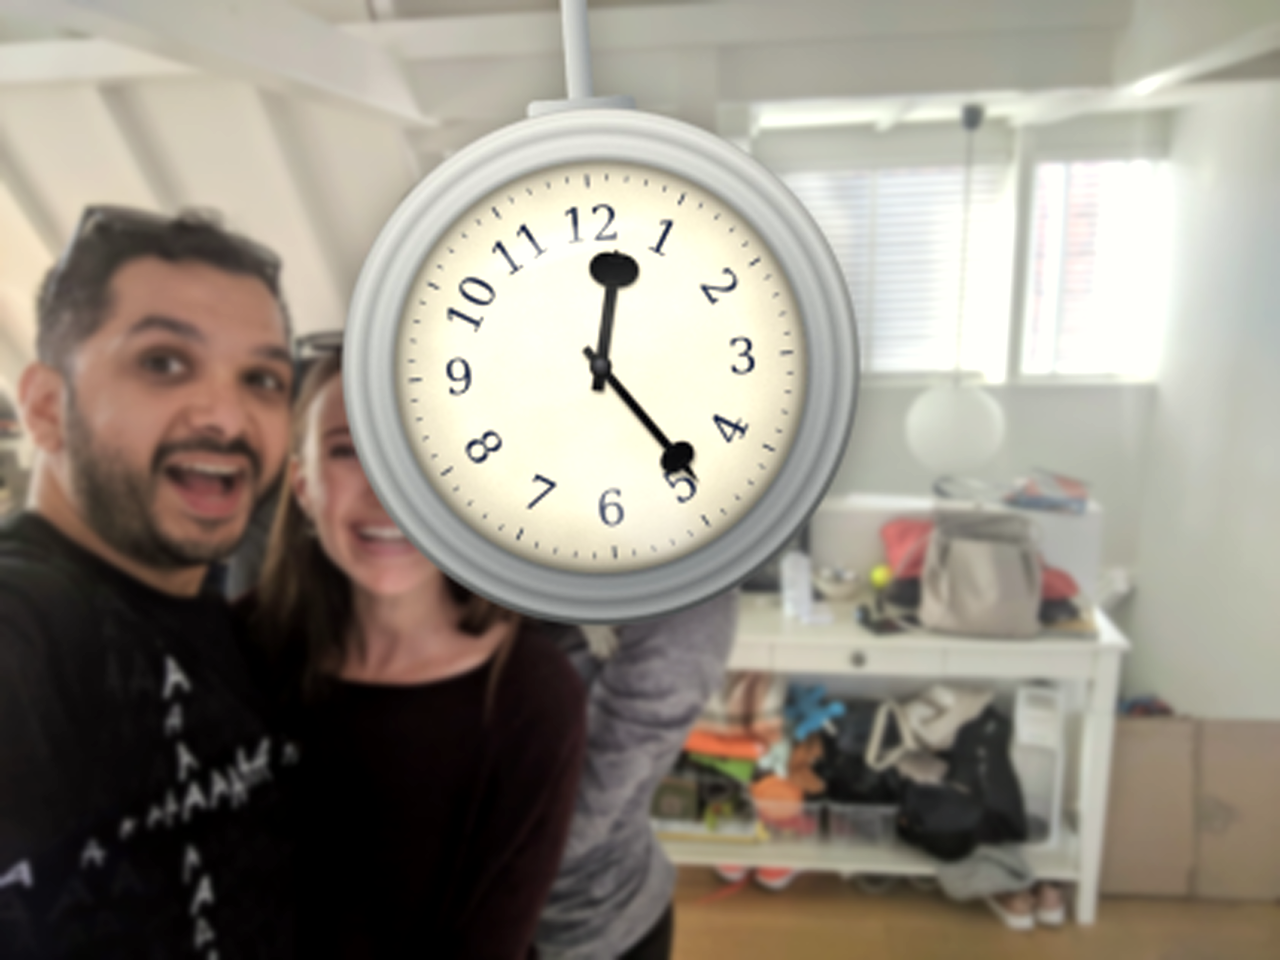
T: 12.24
